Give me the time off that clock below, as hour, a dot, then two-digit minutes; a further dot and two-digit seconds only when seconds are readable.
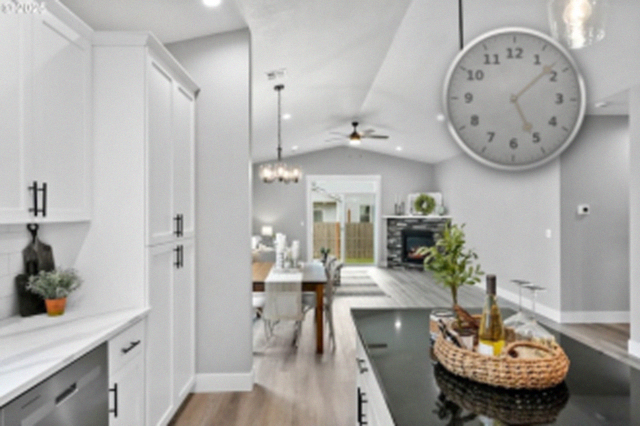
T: 5.08
